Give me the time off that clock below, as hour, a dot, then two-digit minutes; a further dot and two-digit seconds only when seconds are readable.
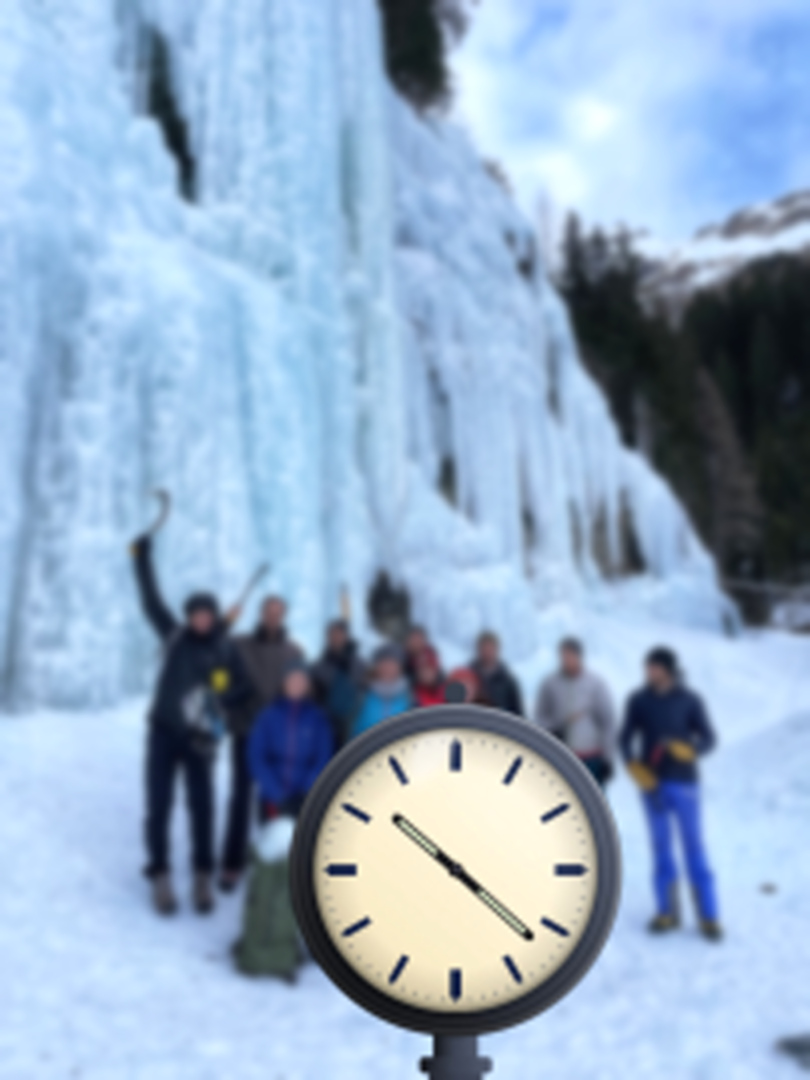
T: 10.22
